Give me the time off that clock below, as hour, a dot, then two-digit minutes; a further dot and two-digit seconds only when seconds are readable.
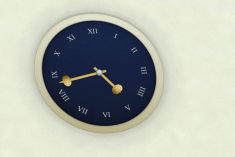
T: 4.43
